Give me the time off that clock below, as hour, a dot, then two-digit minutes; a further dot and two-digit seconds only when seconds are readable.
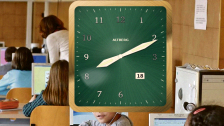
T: 8.11
